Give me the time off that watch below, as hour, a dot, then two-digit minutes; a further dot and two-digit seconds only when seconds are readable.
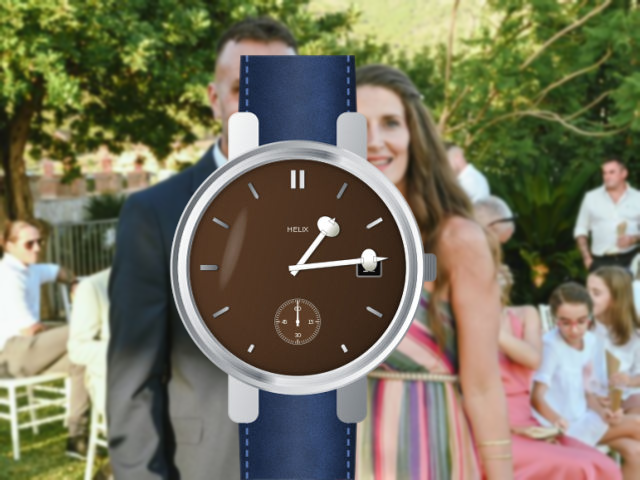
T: 1.14
